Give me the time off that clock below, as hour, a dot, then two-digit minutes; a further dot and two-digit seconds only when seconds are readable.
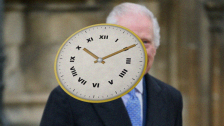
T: 10.10
